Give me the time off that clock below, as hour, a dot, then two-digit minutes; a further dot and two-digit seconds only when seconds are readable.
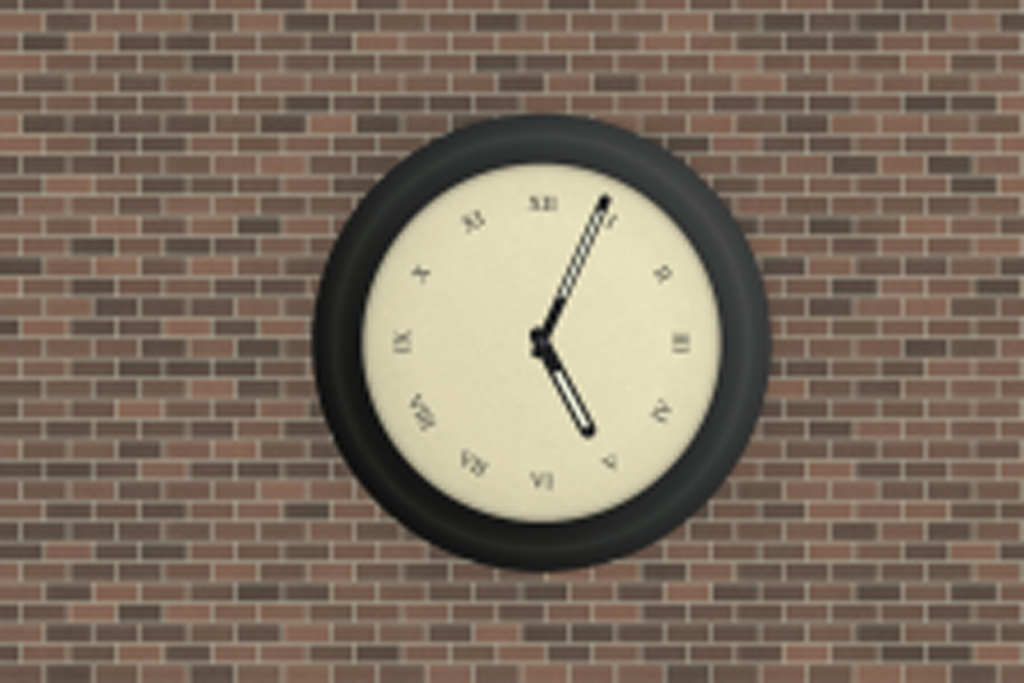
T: 5.04
